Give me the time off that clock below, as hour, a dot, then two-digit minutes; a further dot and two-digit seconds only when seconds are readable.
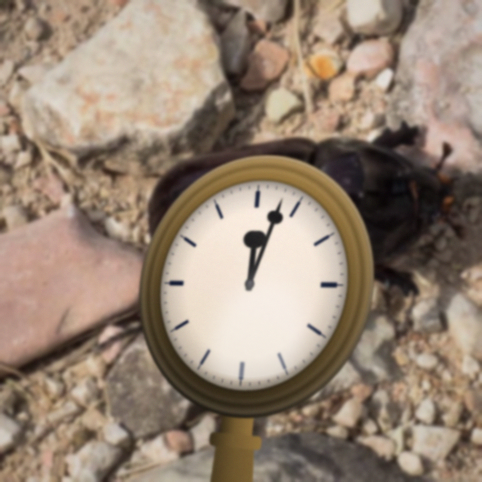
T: 12.03
